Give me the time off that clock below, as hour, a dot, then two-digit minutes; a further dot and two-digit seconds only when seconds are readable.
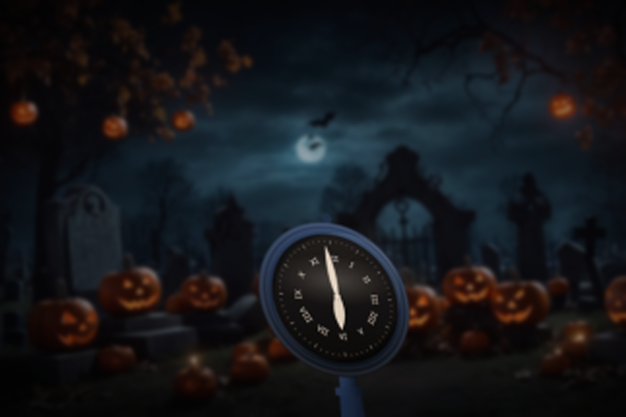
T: 5.59
